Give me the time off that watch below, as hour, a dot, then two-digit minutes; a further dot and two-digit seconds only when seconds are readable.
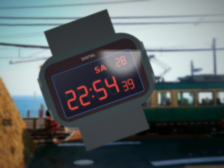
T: 22.54.39
